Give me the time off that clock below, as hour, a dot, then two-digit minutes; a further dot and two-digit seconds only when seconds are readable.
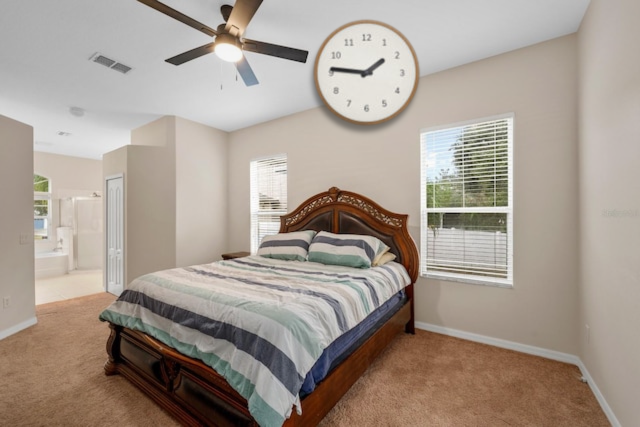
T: 1.46
